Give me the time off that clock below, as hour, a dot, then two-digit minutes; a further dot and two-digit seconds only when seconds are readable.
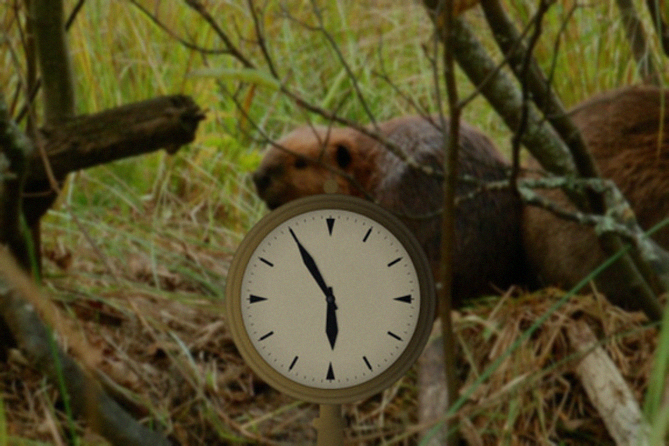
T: 5.55
